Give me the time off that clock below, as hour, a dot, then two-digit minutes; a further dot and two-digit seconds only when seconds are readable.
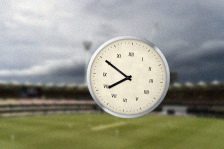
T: 7.50
